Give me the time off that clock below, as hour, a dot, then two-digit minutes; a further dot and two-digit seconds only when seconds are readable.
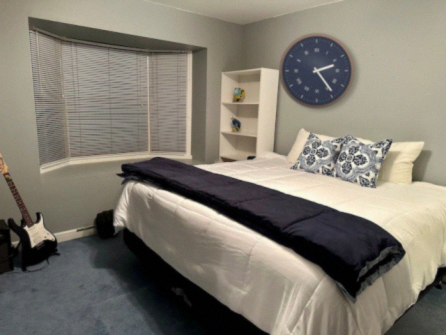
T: 2.24
